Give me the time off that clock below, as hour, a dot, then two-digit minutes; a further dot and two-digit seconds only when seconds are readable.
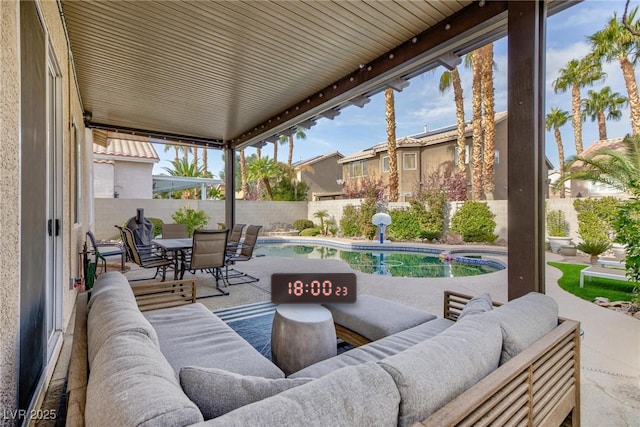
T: 18.00.23
